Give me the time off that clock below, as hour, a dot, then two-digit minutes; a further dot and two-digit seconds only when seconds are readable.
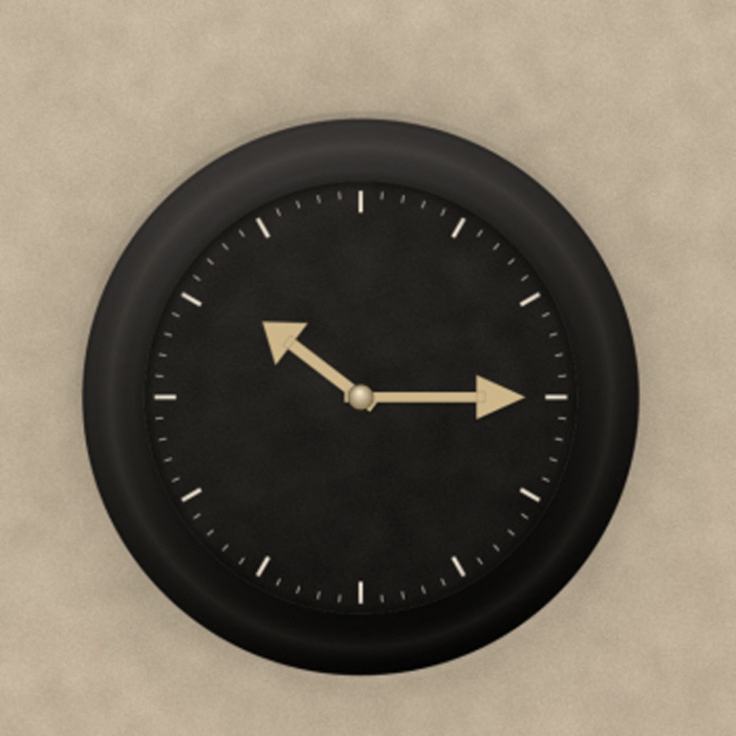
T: 10.15
